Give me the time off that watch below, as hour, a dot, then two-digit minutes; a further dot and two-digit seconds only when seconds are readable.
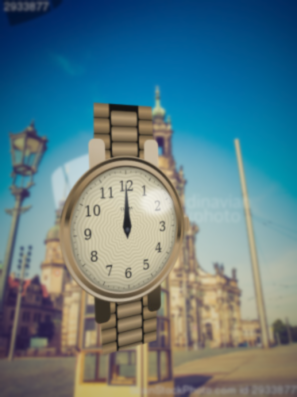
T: 12.00
